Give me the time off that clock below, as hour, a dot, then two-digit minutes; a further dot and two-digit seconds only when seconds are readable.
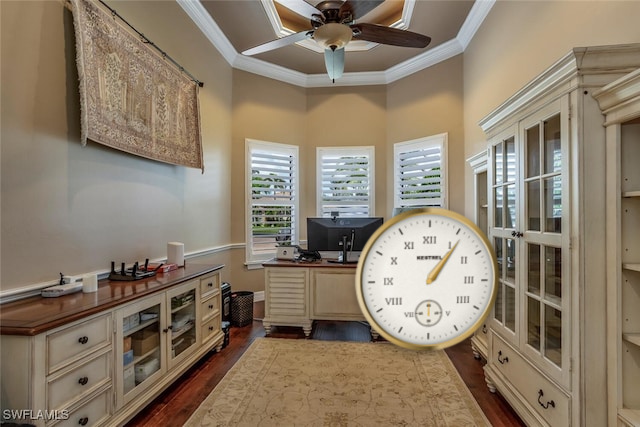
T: 1.06
